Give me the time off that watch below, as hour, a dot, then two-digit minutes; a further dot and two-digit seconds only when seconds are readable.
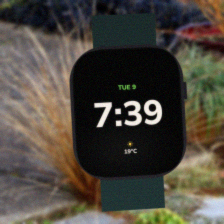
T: 7.39
